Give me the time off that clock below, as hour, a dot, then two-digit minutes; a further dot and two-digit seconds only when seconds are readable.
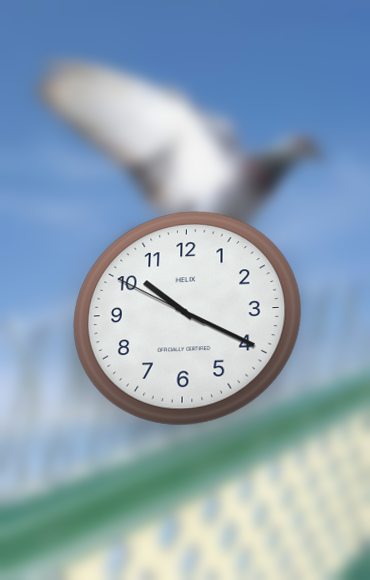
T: 10.19.50
